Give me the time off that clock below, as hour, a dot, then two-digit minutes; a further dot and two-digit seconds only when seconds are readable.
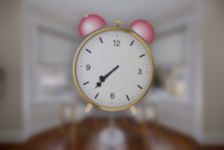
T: 7.37
